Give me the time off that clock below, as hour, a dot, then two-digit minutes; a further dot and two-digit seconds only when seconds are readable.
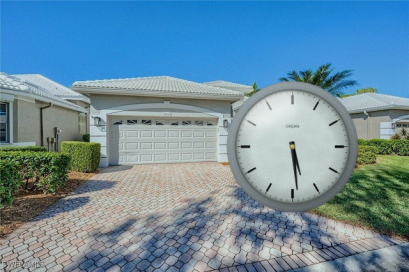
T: 5.29
